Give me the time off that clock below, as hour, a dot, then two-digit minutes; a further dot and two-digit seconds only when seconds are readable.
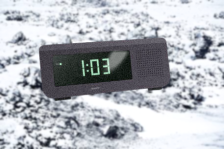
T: 1.03
